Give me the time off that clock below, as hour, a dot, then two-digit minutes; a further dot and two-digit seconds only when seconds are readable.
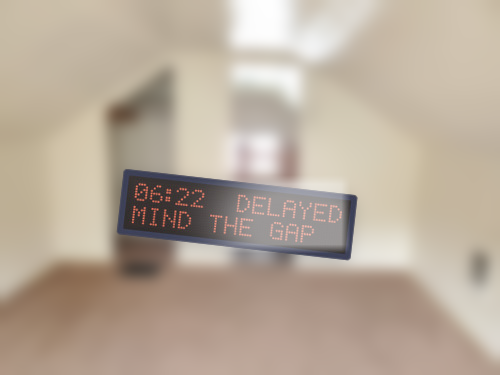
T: 6.22
